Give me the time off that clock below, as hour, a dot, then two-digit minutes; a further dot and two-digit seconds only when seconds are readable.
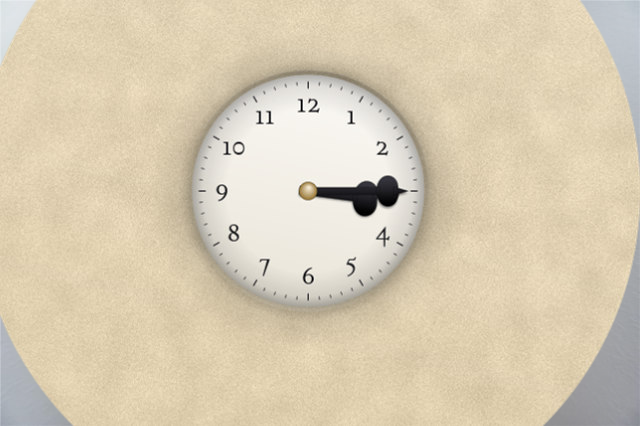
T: 3.15
